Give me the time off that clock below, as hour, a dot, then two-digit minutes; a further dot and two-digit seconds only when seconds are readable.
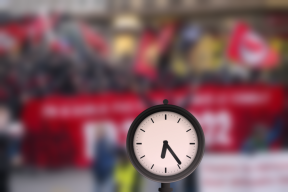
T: 6.24
